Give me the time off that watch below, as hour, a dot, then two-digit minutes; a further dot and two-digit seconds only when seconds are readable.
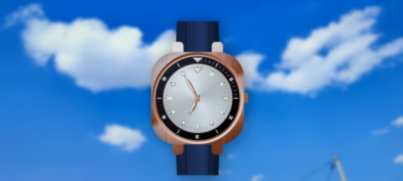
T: 6.55
